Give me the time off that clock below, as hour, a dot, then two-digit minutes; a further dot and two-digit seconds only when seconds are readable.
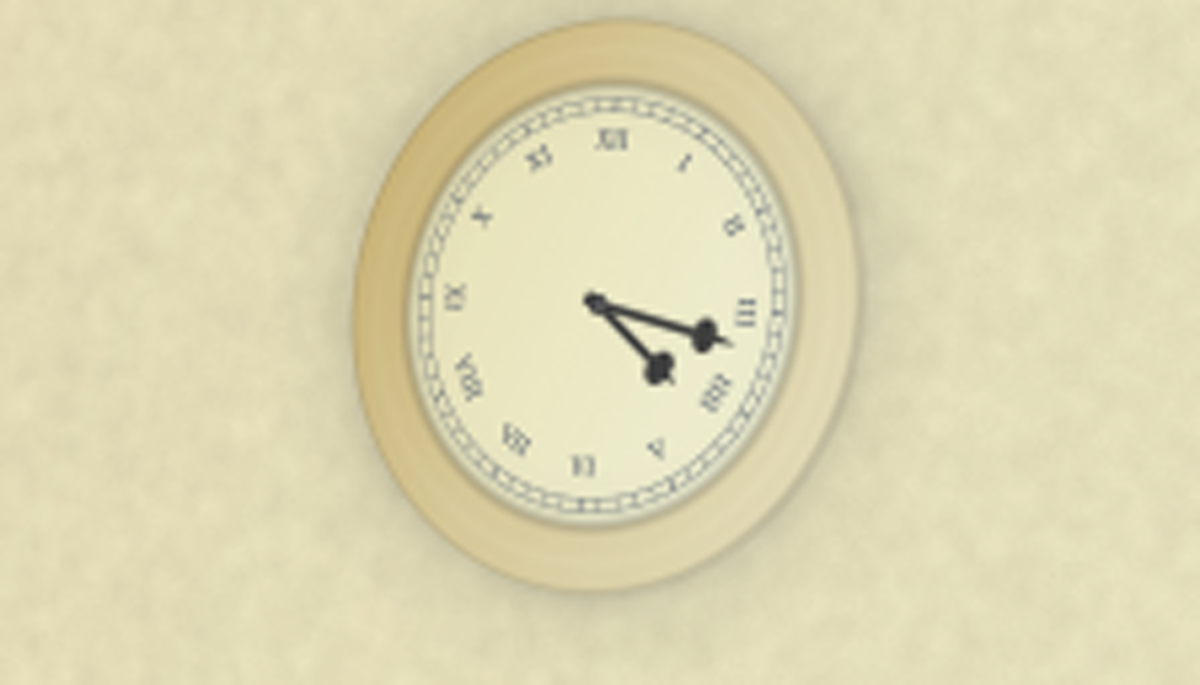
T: 4.17
